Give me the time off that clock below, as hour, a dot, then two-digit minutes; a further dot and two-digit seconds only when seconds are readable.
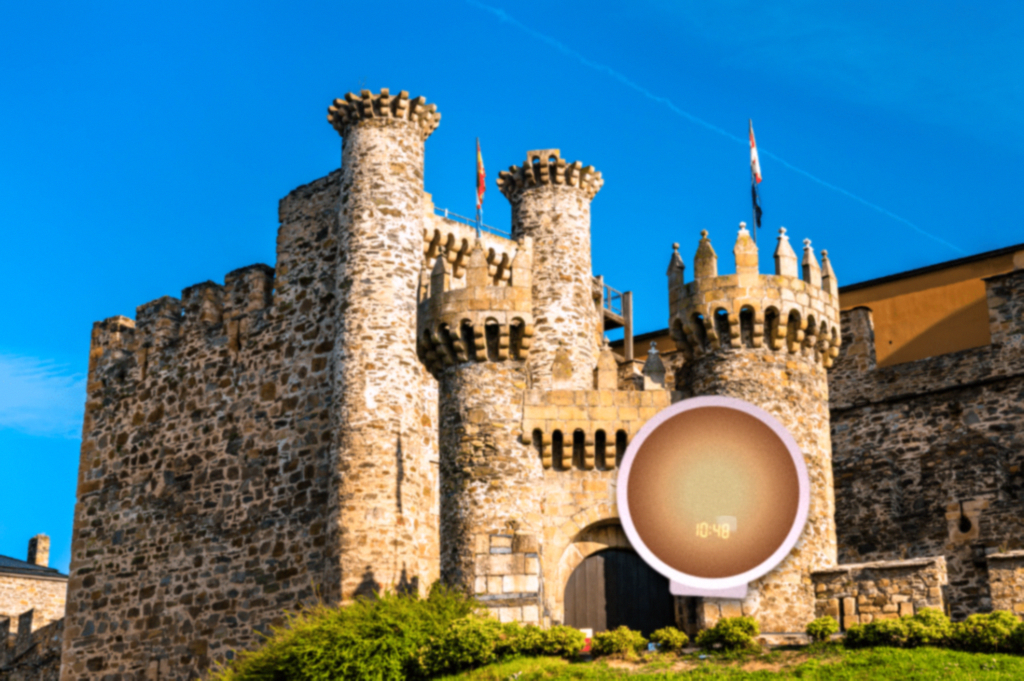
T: 10.48
